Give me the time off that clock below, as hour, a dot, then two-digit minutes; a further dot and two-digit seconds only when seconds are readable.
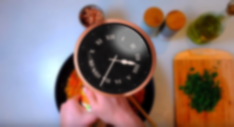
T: 3.36
